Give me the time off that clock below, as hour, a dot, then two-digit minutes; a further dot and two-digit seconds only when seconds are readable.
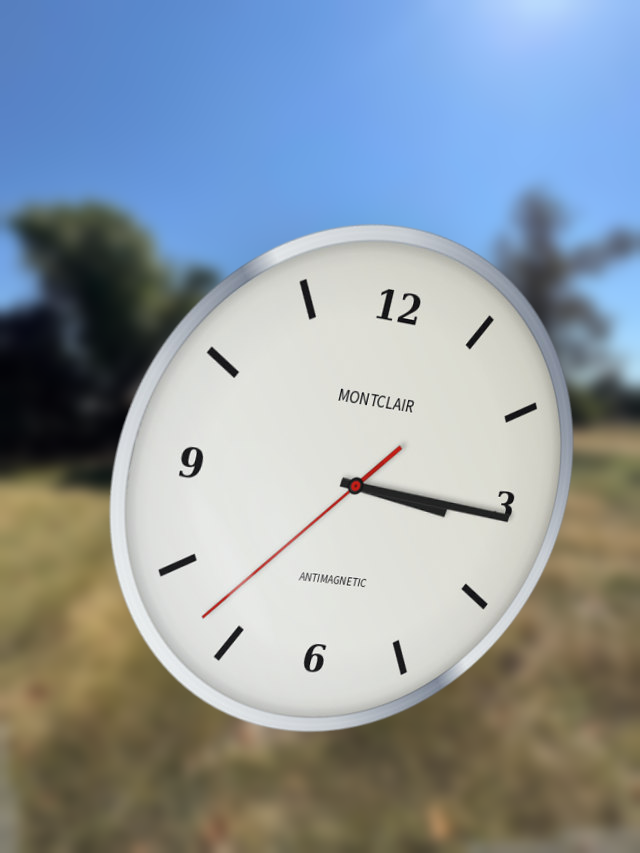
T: 3.15.37
